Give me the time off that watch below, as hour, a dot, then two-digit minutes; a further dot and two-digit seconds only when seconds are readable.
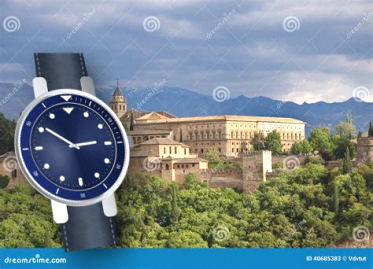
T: 2.51
